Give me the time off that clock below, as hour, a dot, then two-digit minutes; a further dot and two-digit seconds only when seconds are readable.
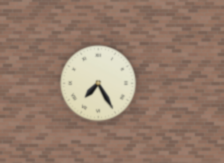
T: 7.25
